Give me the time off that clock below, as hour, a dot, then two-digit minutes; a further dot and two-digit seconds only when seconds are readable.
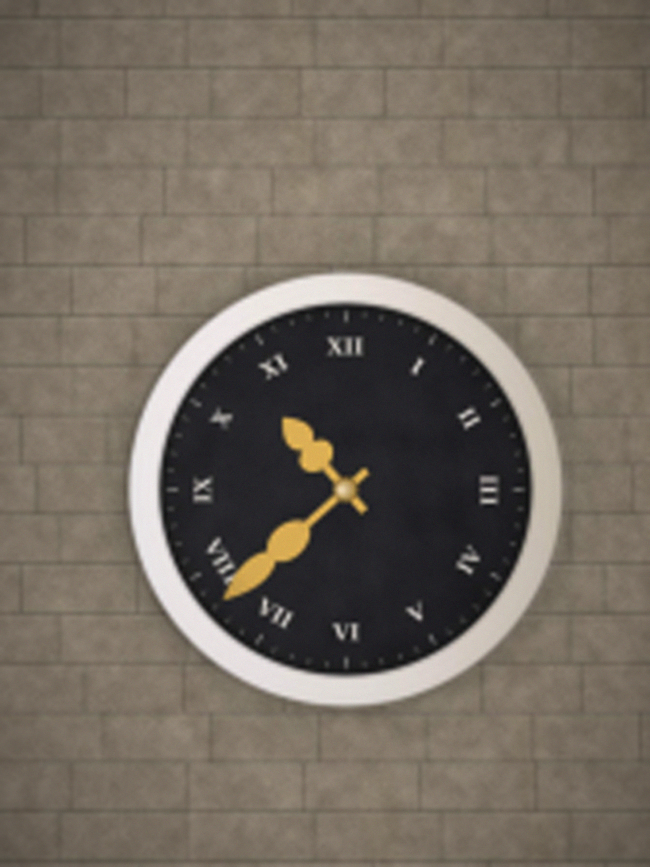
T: 10.38
